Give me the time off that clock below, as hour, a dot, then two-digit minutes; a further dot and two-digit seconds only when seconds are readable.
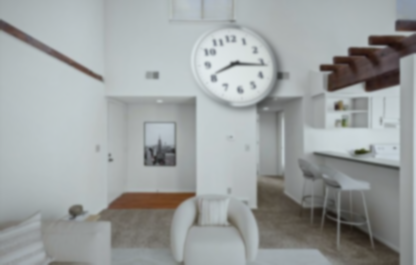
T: 8.16
